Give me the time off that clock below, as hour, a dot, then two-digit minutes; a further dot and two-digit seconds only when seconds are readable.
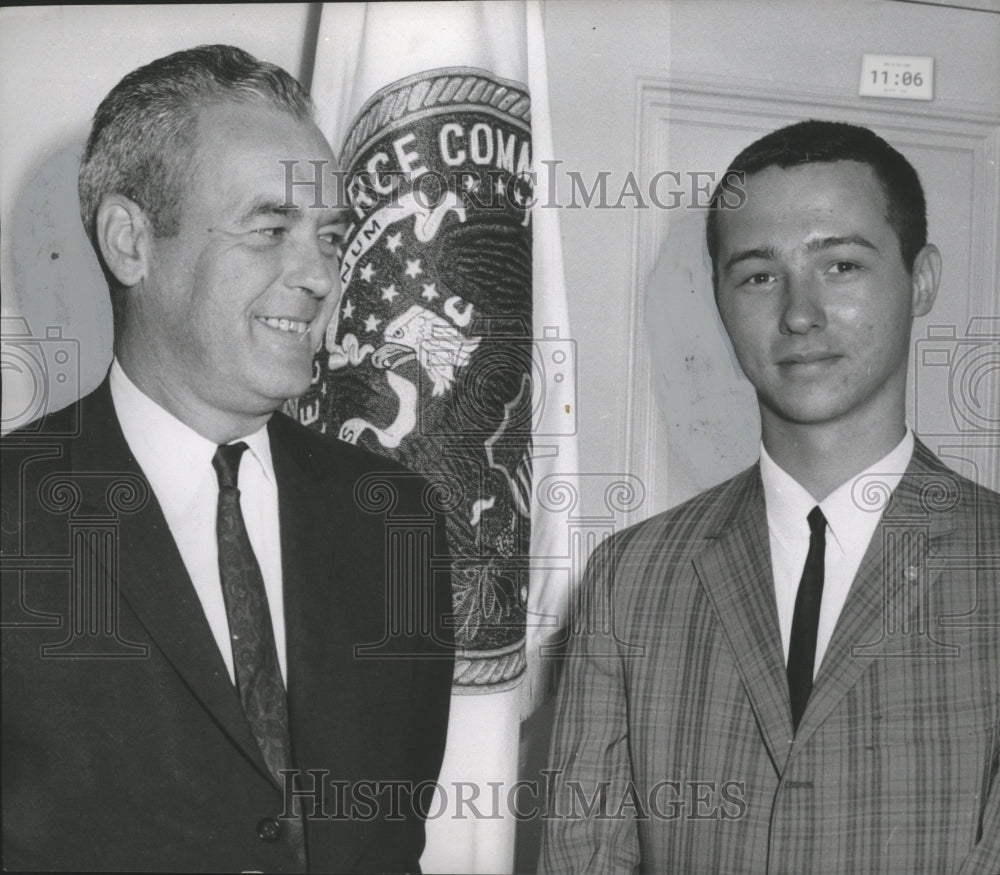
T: 11.06
